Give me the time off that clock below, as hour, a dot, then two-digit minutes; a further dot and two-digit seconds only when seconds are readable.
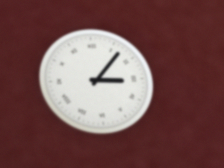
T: 3.07
